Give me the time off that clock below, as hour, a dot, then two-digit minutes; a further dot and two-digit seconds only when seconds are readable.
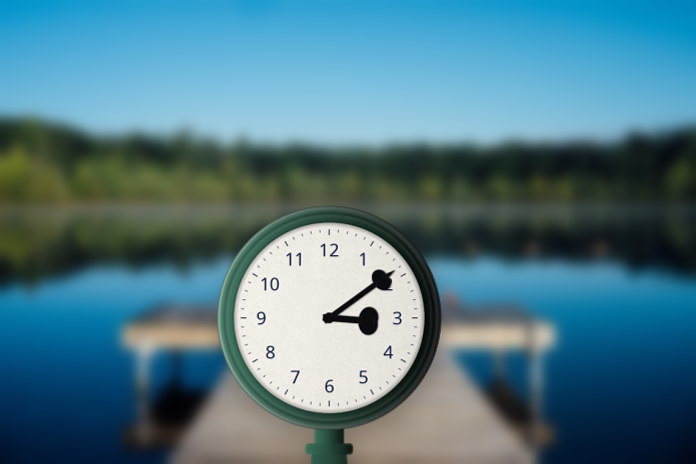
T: 3.09
